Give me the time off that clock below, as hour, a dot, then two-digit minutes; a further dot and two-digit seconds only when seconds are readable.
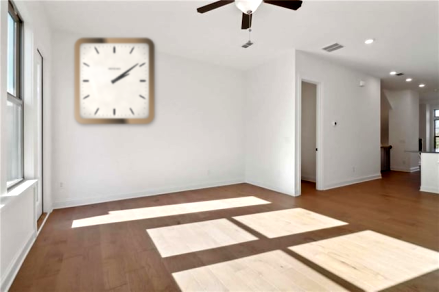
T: 2.09
